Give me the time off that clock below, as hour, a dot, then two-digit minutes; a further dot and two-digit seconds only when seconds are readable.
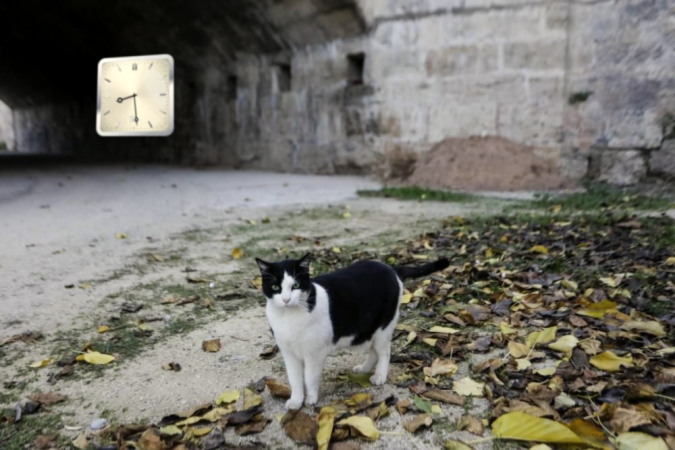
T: 8.29
